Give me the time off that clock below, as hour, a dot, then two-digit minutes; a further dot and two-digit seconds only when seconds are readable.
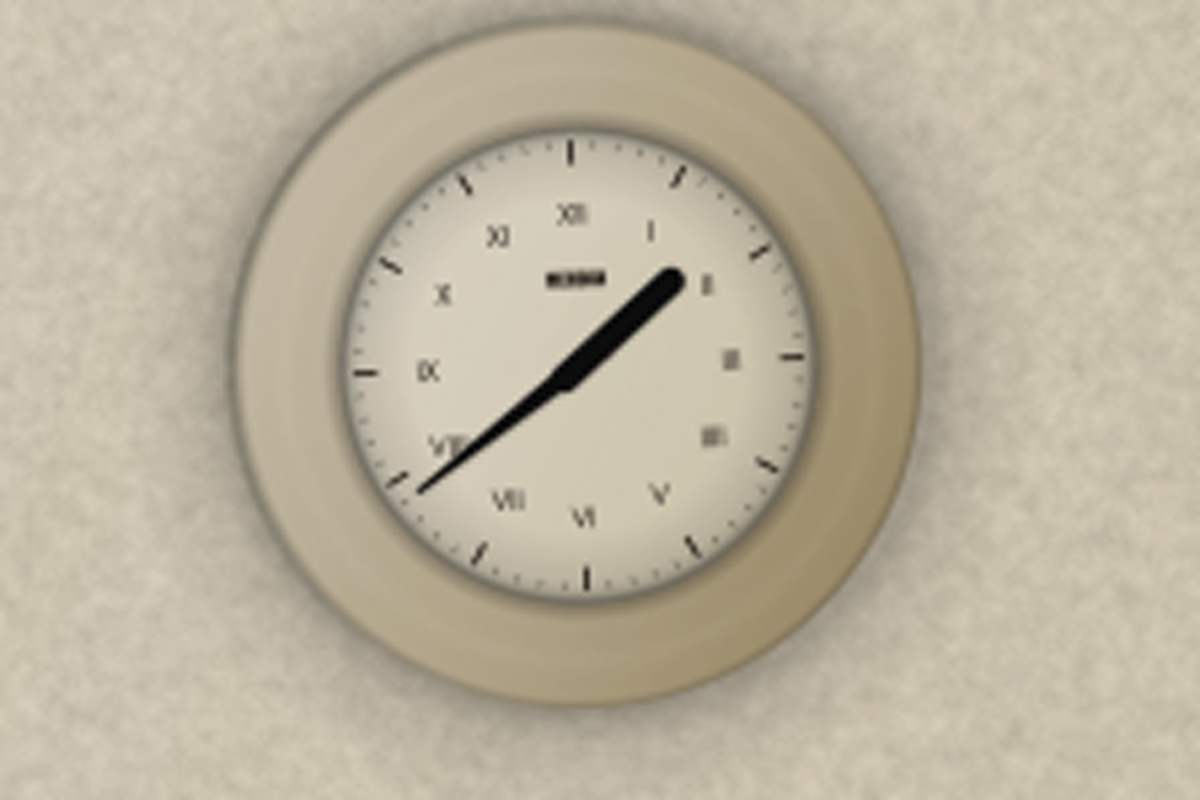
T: 1.39
